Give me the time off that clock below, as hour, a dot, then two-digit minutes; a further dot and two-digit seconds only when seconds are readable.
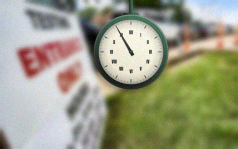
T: 10.55
